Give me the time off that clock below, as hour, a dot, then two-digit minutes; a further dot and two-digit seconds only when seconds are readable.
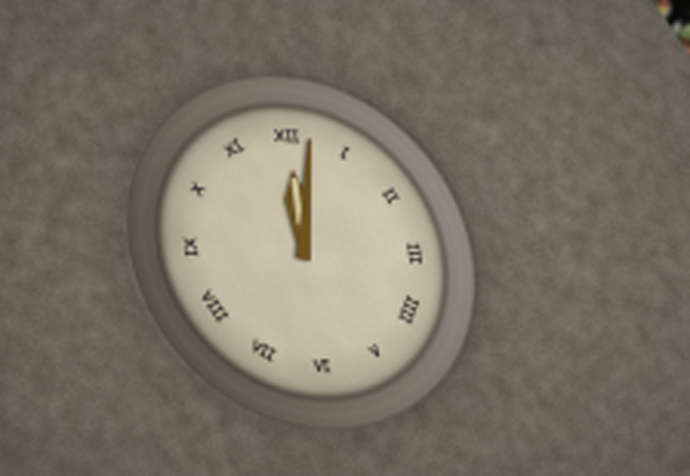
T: 12.02
